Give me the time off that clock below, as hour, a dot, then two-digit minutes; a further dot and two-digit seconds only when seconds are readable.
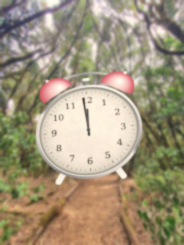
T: 11.59
